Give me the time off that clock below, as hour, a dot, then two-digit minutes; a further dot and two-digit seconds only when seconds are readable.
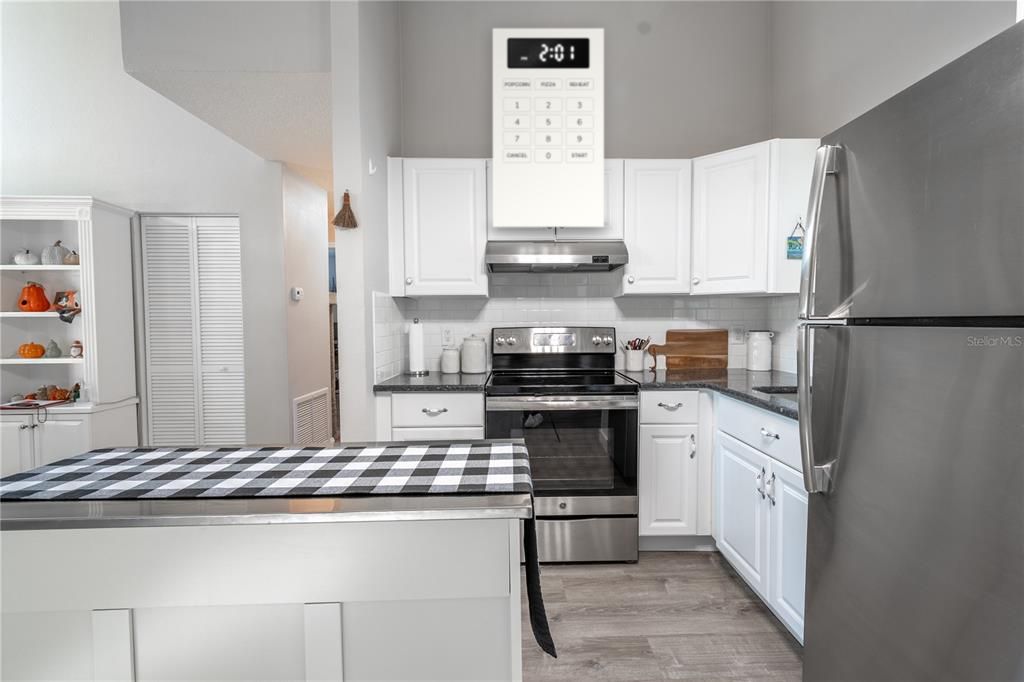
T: 2.01
